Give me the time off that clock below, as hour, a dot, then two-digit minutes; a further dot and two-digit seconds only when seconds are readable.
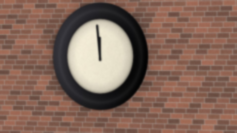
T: 11.59
